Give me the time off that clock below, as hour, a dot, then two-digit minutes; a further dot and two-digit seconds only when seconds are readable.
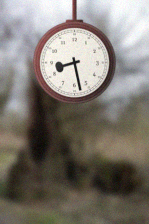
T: 8.28
